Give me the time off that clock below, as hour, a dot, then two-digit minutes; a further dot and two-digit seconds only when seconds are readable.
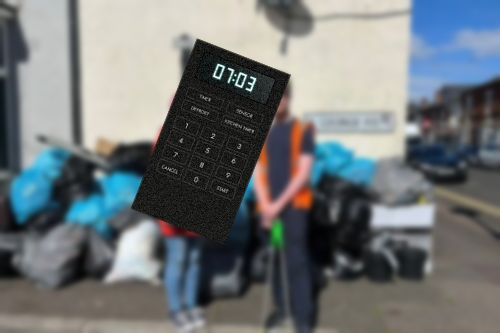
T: 7.03
